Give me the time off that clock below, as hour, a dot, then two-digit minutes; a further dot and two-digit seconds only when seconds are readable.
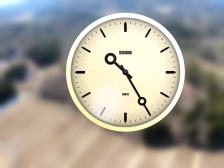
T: 10.25
